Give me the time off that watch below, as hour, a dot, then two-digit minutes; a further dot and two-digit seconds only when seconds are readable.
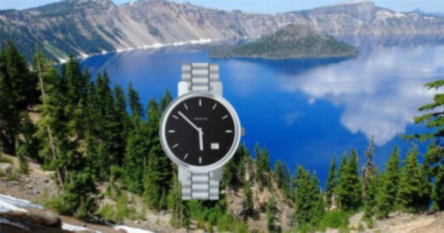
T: 5.52
